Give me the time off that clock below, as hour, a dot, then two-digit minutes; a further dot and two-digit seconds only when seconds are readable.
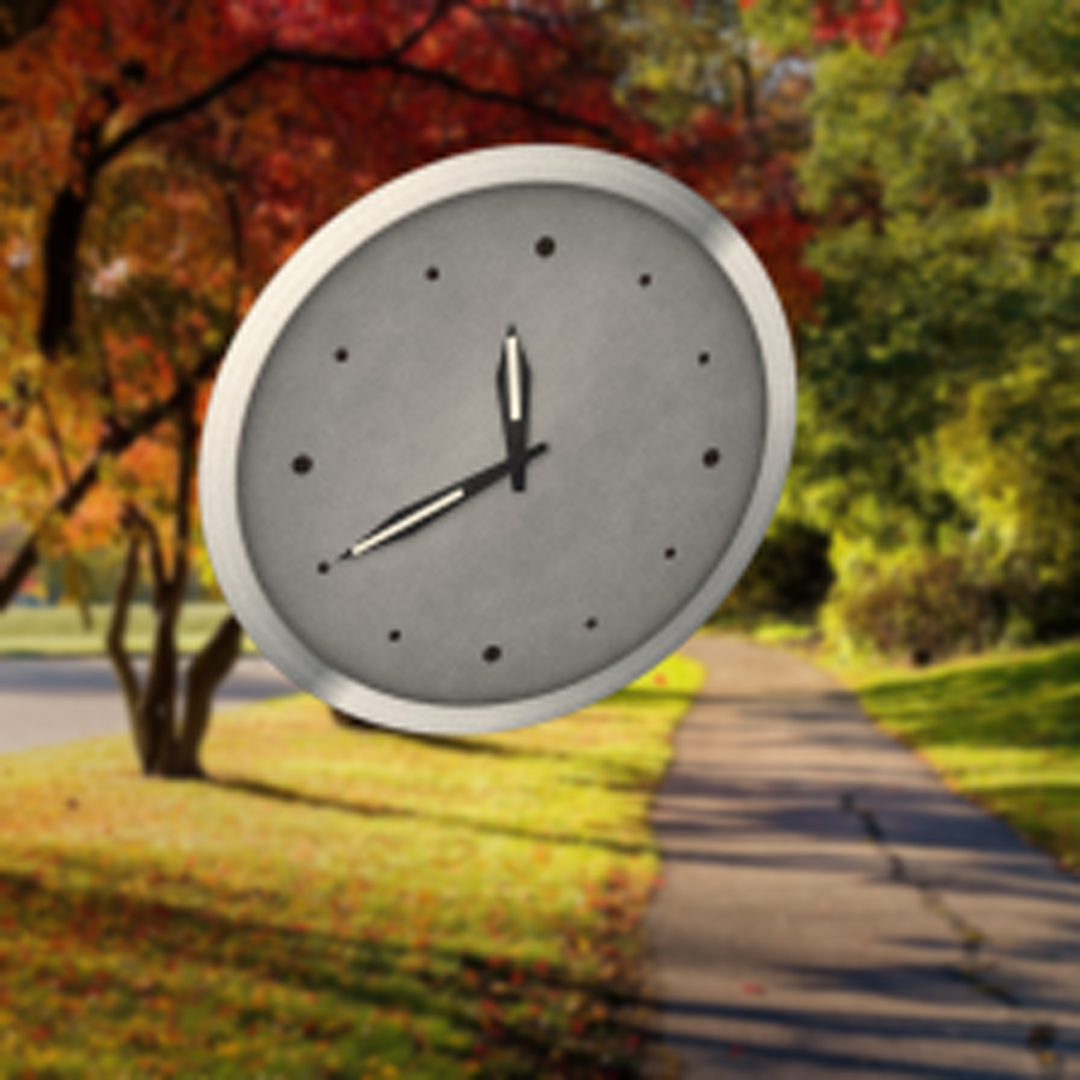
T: 11.40
